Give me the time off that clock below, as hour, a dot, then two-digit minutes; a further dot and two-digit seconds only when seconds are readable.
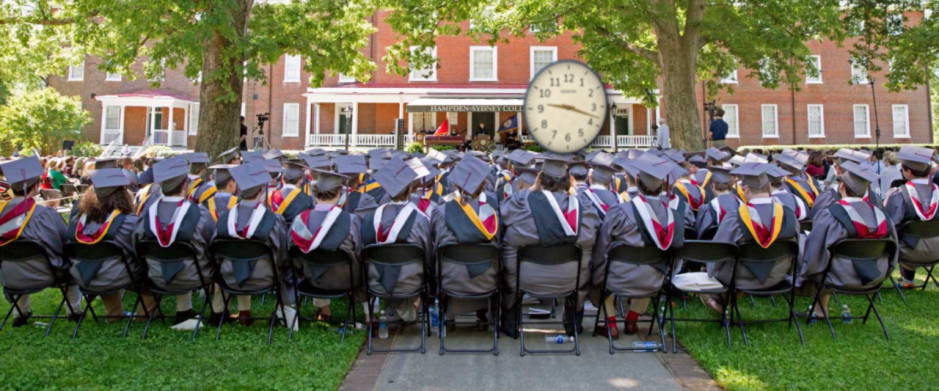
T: 9.18
